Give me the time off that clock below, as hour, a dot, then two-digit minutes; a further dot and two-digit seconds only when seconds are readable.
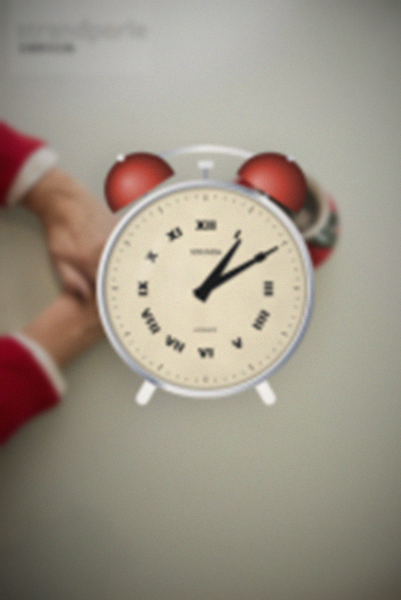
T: 1.10
